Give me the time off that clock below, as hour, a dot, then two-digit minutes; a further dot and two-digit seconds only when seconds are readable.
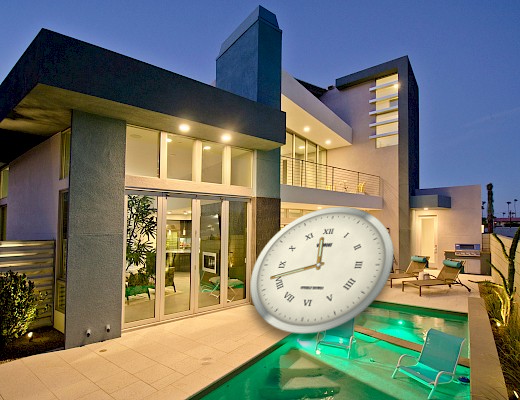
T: 11.42
